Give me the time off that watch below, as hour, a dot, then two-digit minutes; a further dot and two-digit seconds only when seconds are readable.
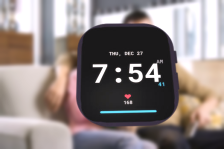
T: 7.54
